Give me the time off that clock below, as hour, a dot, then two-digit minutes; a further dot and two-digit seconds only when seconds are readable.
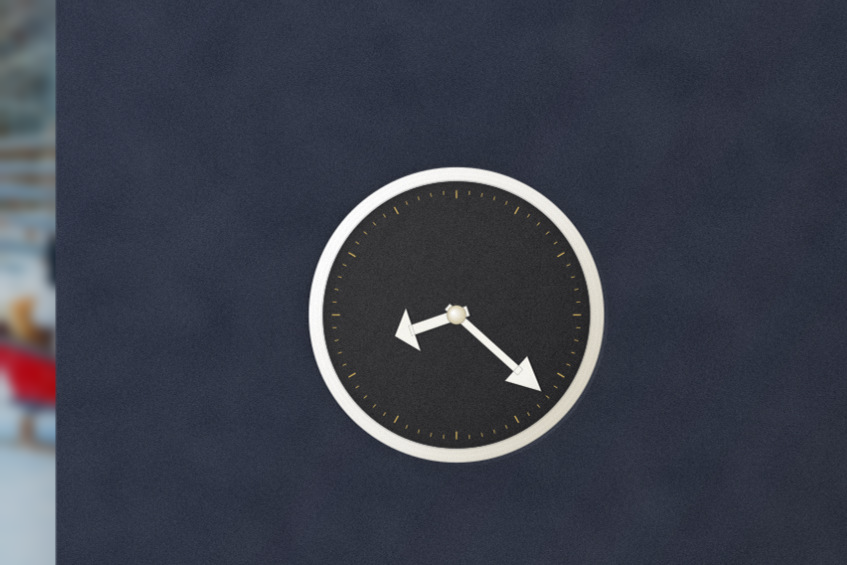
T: 8.22
